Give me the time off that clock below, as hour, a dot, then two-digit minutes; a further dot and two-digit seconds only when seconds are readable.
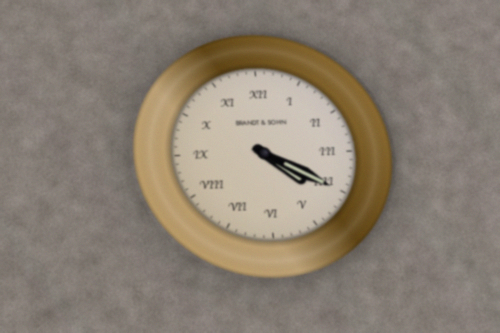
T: 4.20
